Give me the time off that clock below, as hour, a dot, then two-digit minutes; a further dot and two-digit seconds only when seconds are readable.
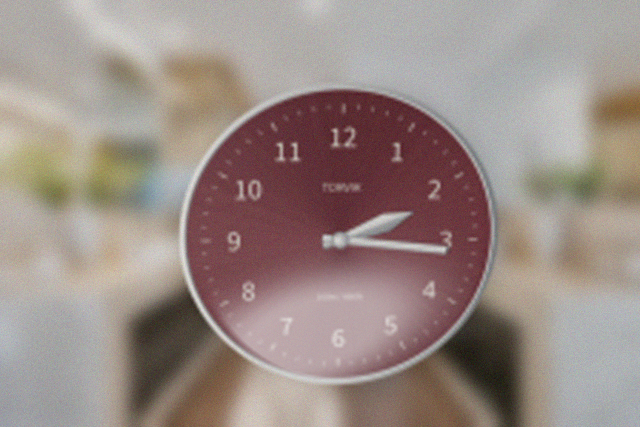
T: 2.16
